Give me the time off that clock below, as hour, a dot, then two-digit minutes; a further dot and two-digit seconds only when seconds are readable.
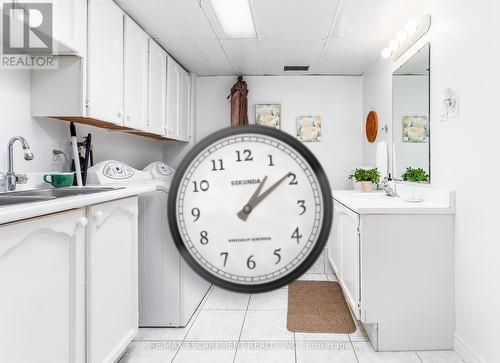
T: 1.09
